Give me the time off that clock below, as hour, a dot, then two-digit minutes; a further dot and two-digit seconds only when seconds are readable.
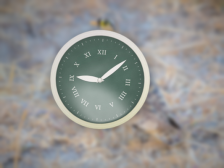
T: 9.08
